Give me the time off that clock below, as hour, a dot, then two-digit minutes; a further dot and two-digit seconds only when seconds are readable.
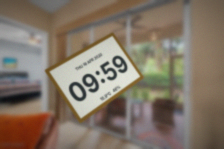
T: 9.59
